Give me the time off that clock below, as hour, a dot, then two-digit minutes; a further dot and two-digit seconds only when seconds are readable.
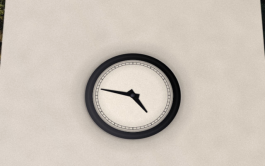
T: 4.47
